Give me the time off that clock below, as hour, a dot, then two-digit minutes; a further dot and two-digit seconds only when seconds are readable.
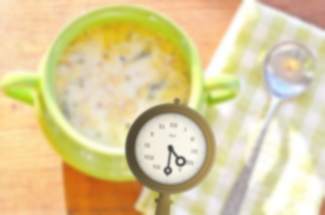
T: 4.30
